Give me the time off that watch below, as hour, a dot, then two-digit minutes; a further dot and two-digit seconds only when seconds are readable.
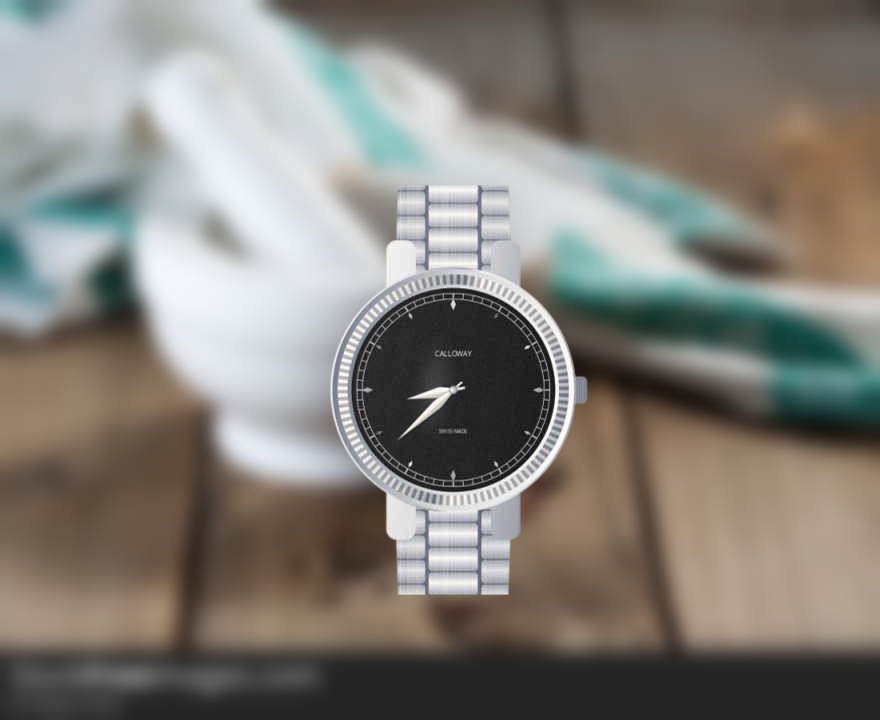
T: 8.38
